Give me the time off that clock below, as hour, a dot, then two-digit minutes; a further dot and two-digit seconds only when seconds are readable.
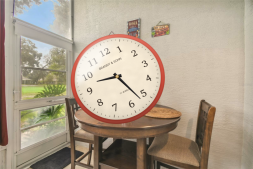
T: 9.27
